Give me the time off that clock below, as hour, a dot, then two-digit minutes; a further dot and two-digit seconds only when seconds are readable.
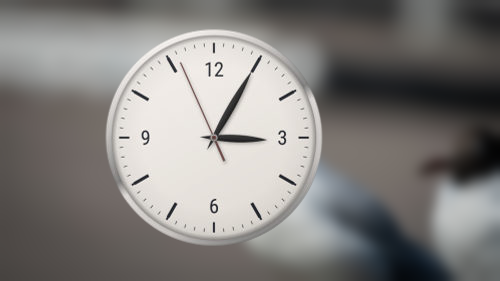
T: 3.04.56
